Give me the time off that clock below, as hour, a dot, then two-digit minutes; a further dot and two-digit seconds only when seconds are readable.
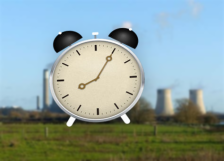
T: 8.05
